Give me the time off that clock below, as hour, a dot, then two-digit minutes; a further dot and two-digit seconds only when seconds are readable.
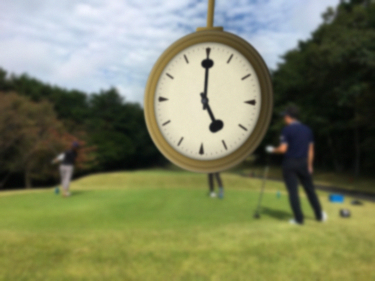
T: 5.00
